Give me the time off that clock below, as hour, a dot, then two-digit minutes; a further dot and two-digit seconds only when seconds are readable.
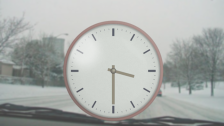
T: 3.30
